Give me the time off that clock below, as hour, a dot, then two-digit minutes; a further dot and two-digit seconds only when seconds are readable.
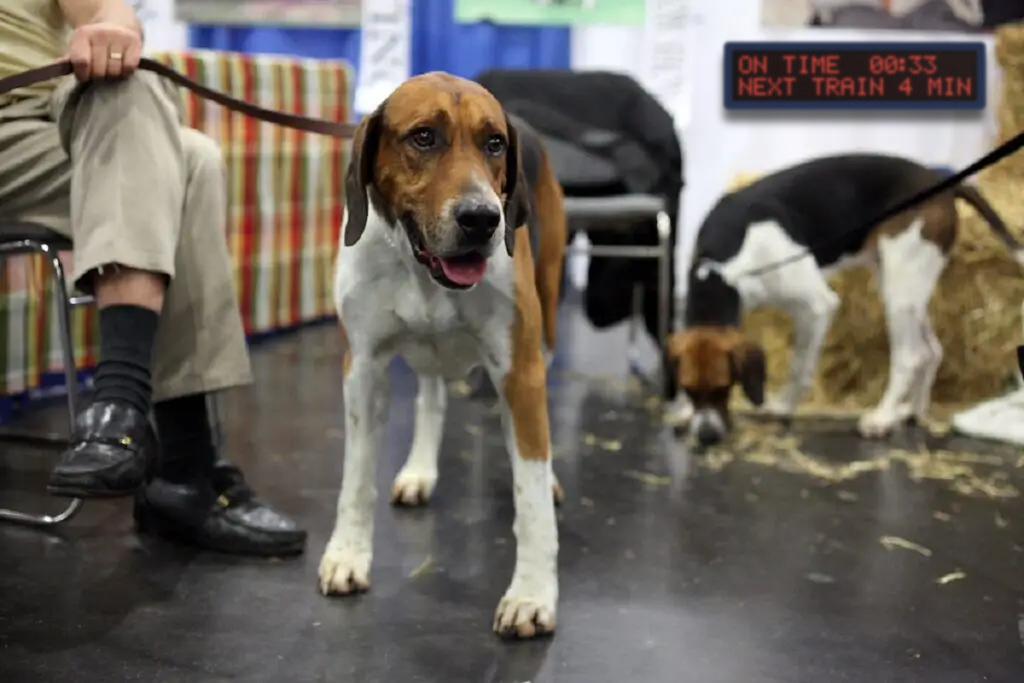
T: 0.33
